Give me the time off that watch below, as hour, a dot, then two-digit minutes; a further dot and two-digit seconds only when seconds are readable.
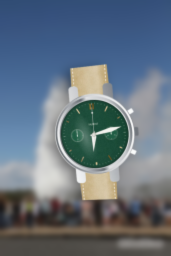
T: 6.13
